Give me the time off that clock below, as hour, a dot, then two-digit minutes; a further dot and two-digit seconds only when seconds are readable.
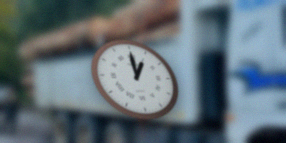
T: 1.00
